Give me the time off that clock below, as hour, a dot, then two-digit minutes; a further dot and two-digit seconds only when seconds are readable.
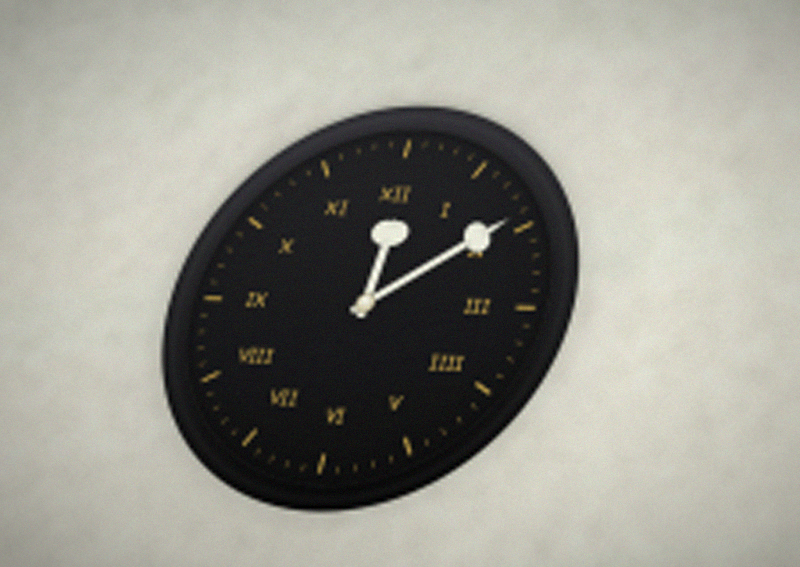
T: 12.09
